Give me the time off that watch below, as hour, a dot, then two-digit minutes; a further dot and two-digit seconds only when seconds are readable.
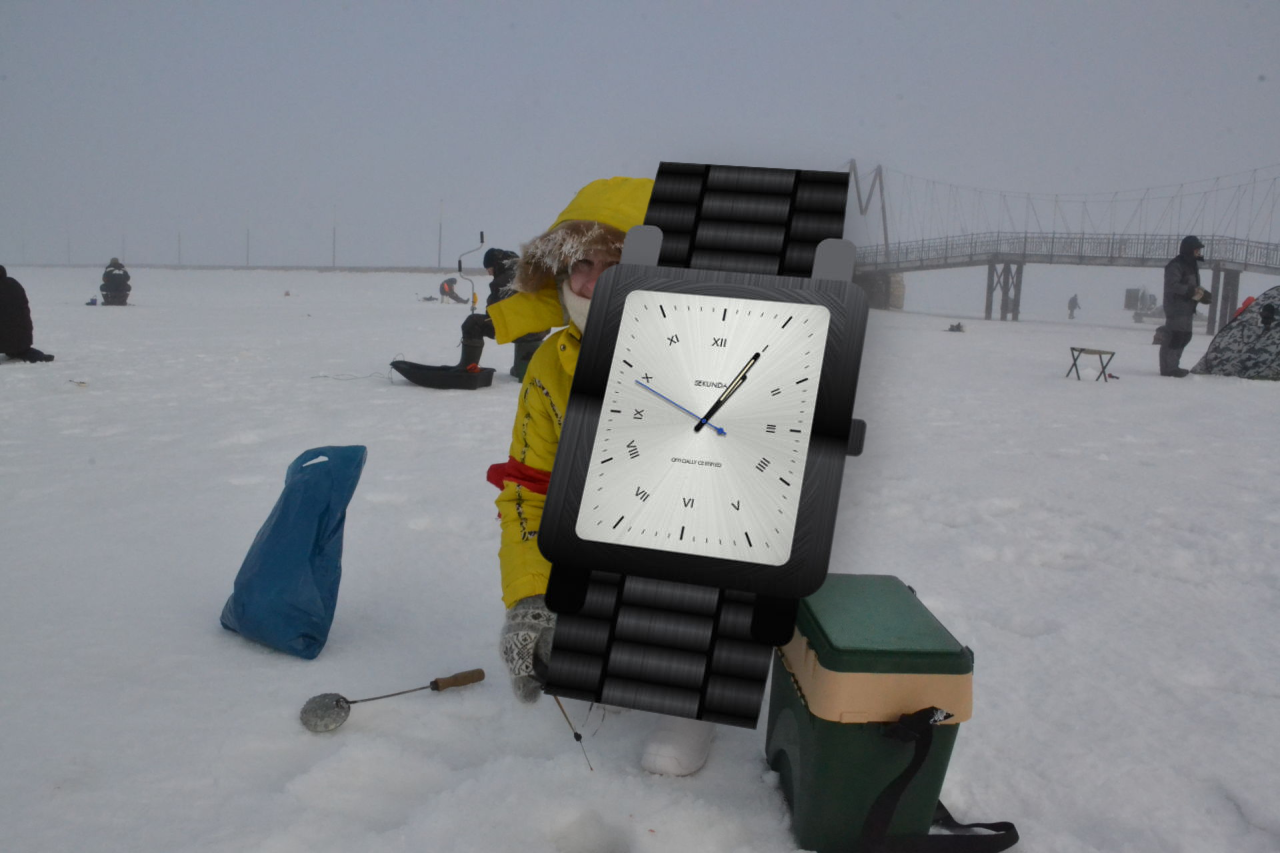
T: 1.04.49
